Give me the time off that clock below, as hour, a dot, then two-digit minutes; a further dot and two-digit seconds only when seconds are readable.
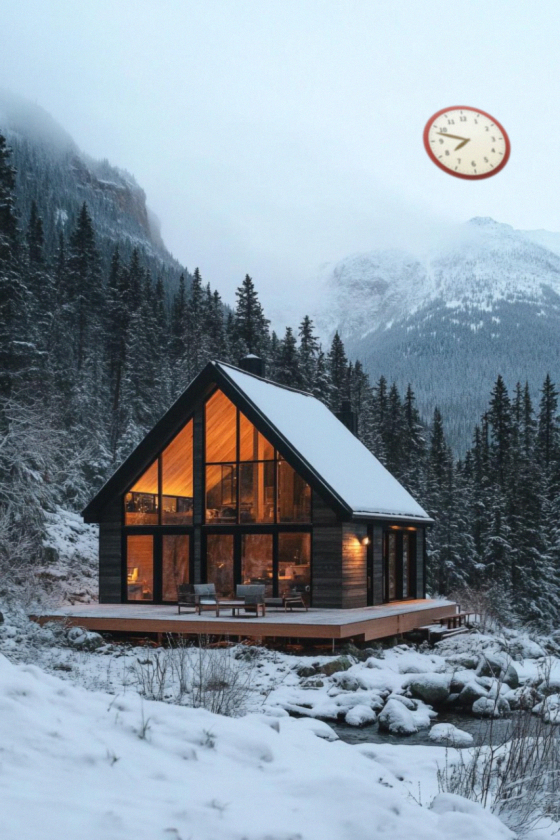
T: 7.48
